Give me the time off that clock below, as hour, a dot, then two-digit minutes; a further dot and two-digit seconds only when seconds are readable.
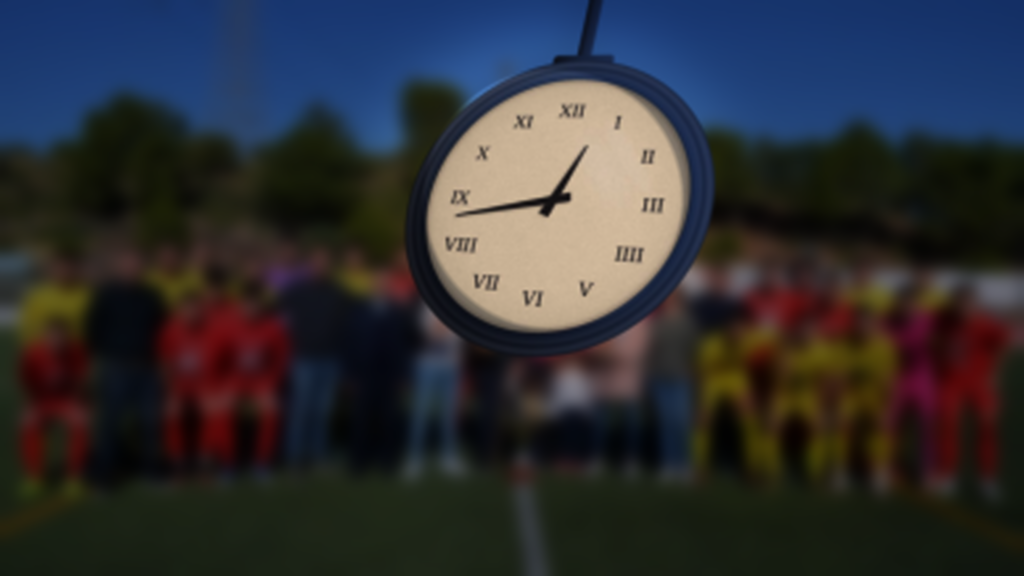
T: 12.43
